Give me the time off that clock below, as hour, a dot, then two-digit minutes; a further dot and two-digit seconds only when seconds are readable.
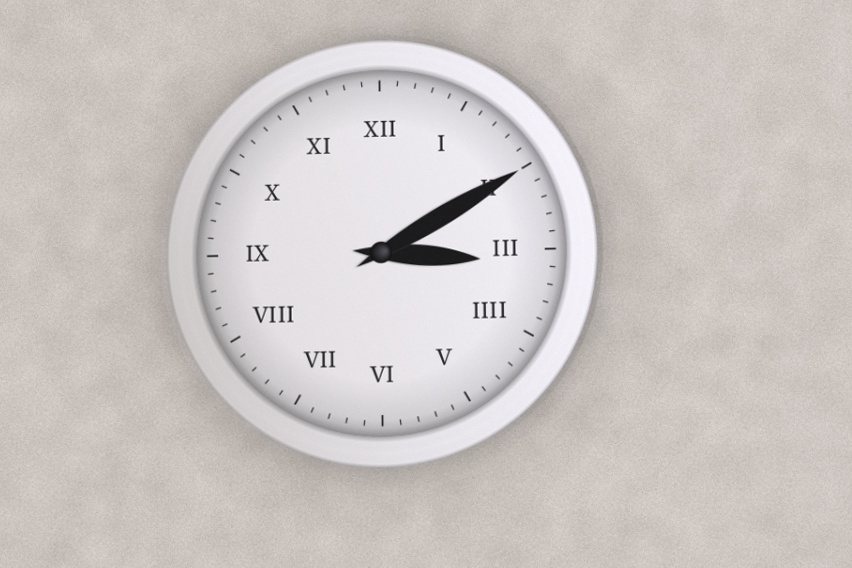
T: 3.10
